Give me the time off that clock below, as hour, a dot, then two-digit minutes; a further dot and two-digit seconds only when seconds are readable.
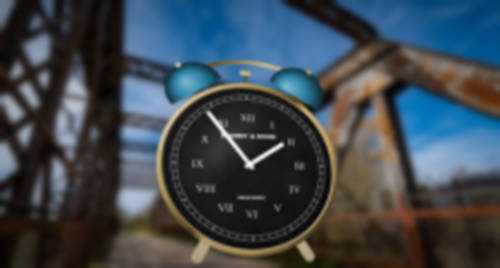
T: 1.54
